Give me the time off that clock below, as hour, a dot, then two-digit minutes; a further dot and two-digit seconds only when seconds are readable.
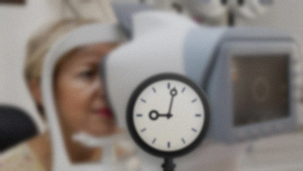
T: 9.02
